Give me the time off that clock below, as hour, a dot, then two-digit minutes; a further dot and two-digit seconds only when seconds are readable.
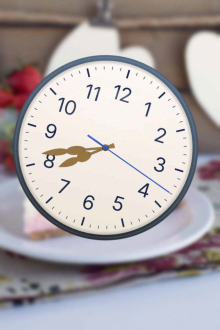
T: 7.41.18
